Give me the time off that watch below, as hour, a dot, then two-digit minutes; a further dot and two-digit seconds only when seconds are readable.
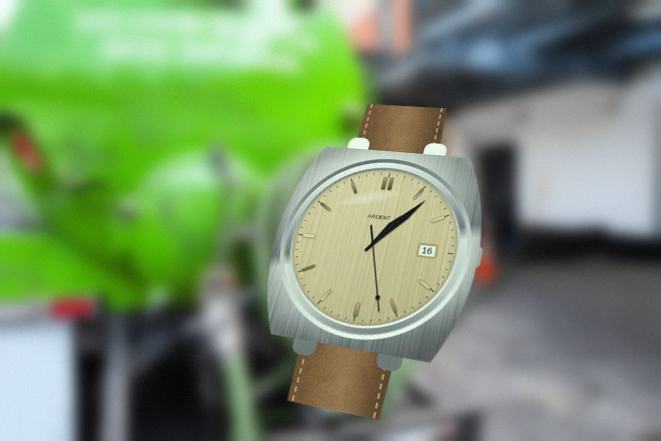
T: 1.06.27
